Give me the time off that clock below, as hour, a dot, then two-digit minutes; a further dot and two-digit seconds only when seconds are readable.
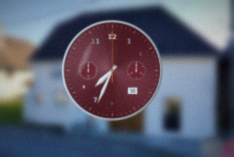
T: 7.34
